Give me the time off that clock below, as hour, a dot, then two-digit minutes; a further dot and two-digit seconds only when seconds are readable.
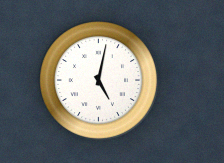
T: 5.02
